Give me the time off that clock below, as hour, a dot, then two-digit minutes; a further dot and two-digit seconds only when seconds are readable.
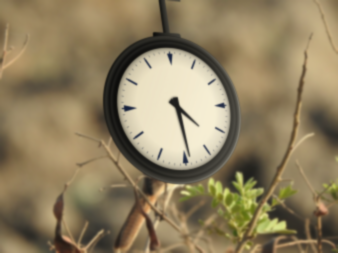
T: 4.29
